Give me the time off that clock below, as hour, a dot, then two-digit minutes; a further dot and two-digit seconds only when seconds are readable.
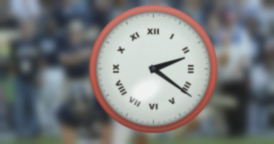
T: 2.21
